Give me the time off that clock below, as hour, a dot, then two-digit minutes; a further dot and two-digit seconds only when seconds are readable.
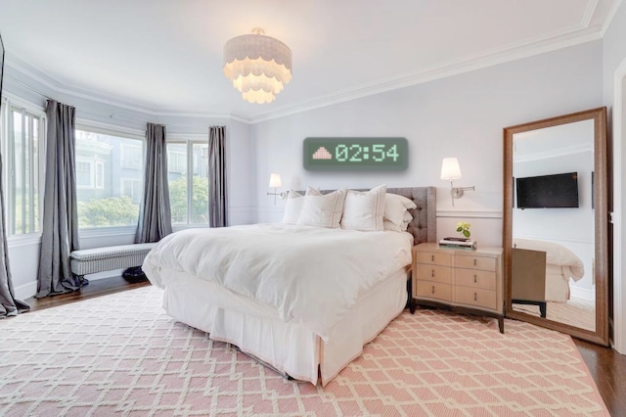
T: 2.54
